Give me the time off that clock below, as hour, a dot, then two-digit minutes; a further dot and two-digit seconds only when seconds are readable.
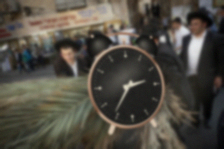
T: 2.36
